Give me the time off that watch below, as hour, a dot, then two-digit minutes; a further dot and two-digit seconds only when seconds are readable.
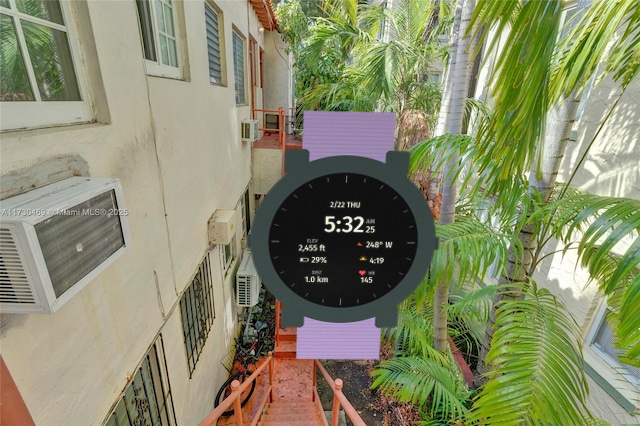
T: 5.32.25
